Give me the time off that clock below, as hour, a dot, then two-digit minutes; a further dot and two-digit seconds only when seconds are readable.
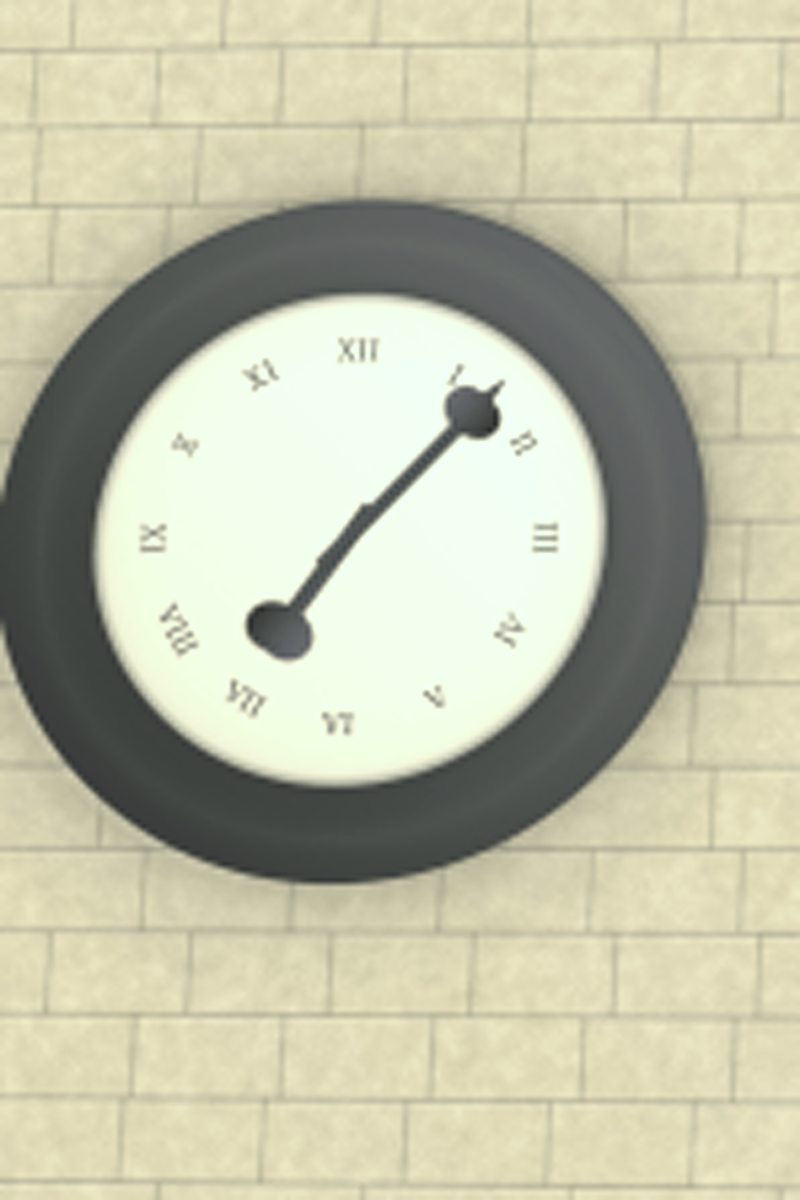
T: 7.07
